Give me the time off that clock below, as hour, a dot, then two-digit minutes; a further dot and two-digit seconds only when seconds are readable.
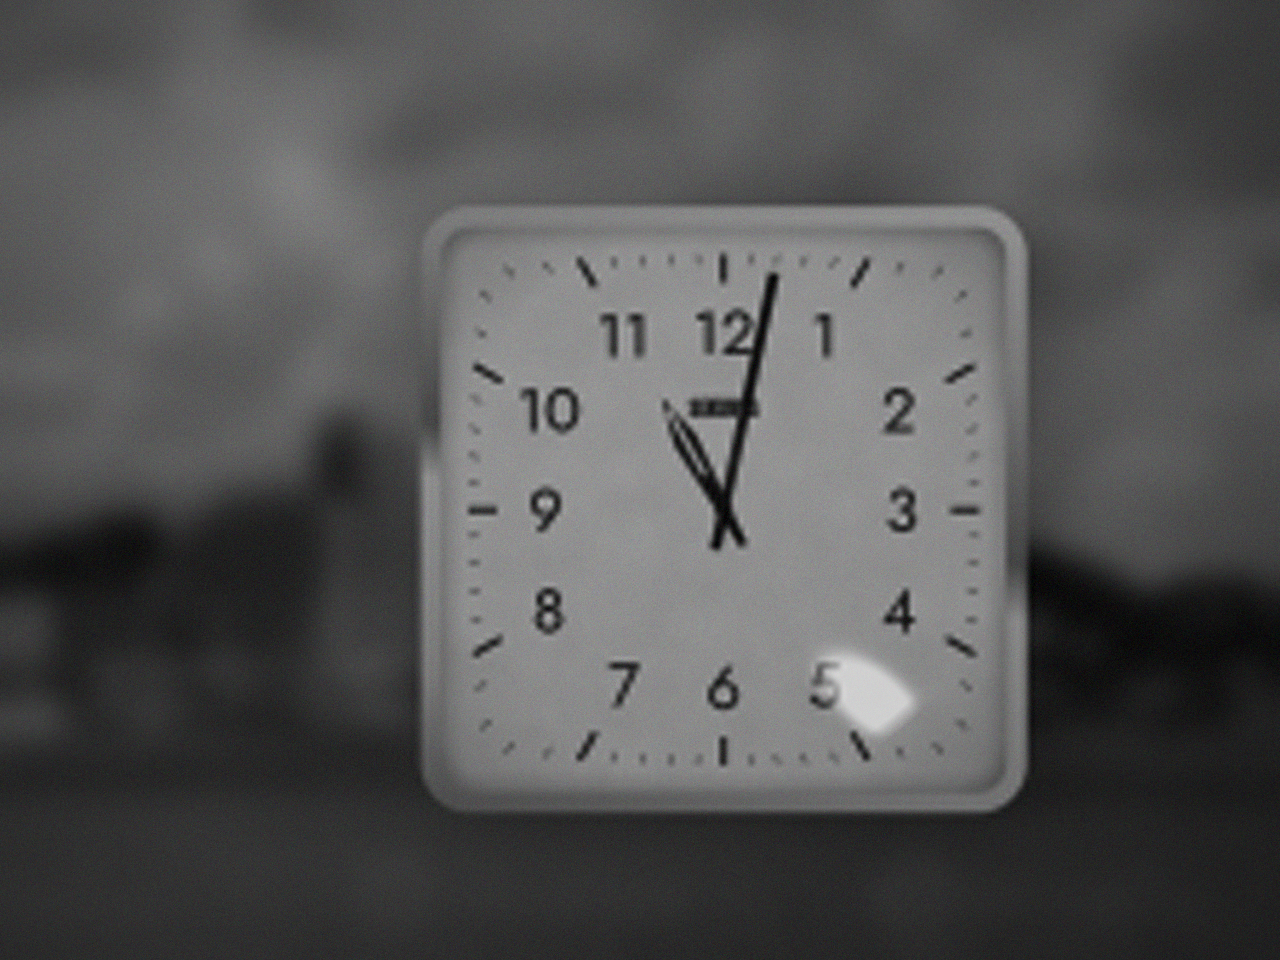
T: 11.02
